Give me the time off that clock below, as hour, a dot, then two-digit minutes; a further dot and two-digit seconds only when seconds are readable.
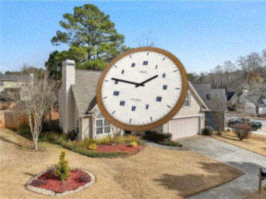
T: 1.46
